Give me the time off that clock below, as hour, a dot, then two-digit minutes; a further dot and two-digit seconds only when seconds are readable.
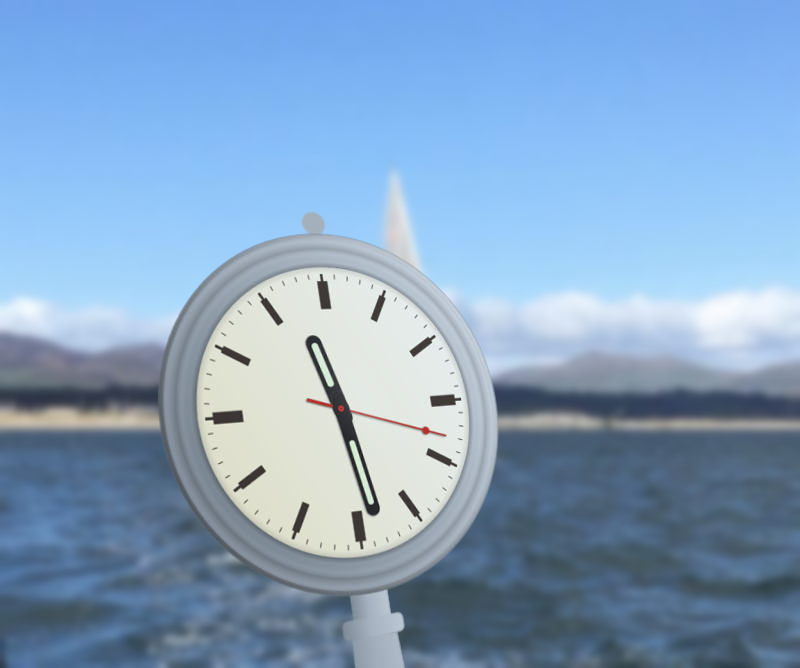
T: 11.28.18
